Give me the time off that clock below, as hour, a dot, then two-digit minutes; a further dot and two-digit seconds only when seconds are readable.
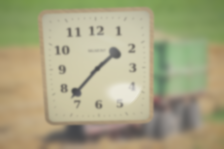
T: 1.37
